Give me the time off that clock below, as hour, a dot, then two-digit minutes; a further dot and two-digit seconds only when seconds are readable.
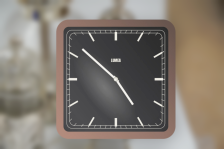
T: 4.52
